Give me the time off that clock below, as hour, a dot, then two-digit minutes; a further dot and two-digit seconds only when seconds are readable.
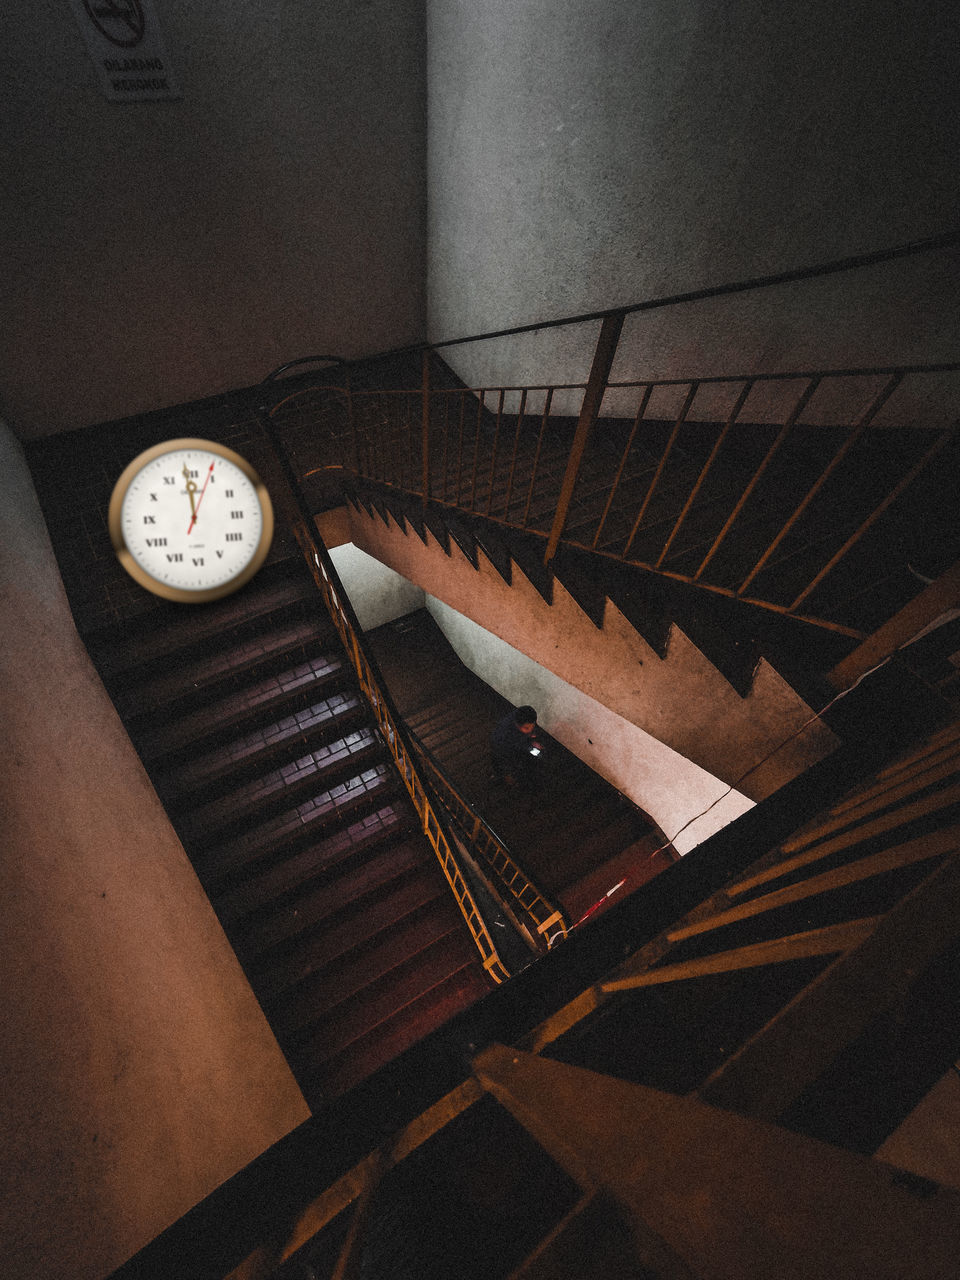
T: 11.59.04
